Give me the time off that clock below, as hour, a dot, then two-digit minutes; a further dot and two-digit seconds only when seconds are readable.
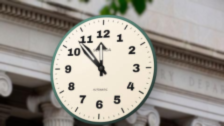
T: 11.53
